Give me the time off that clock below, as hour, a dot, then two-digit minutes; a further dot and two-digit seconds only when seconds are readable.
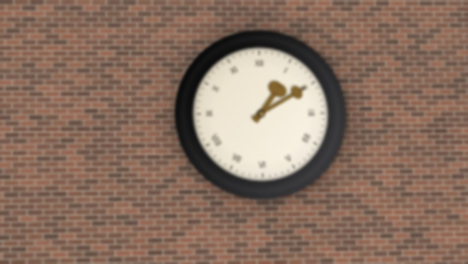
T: 1.10
